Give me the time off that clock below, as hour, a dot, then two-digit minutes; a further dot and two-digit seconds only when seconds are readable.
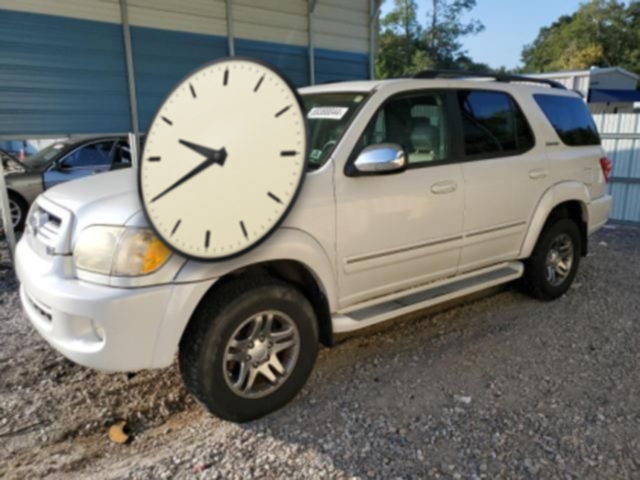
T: 9.40
